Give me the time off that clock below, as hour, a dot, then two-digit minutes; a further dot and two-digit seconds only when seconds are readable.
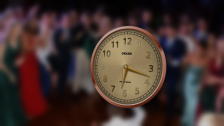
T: 6.18
